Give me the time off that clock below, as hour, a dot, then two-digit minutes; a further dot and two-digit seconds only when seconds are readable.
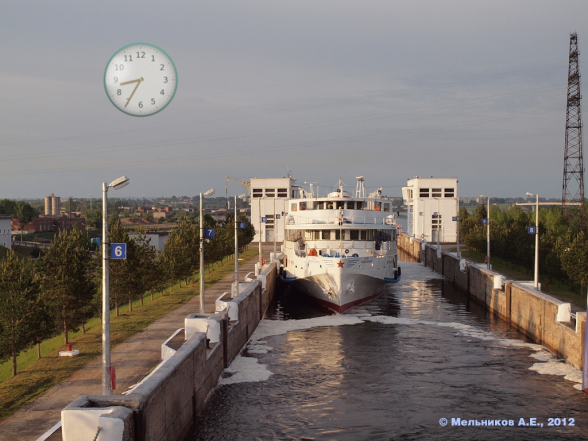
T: 8.35
